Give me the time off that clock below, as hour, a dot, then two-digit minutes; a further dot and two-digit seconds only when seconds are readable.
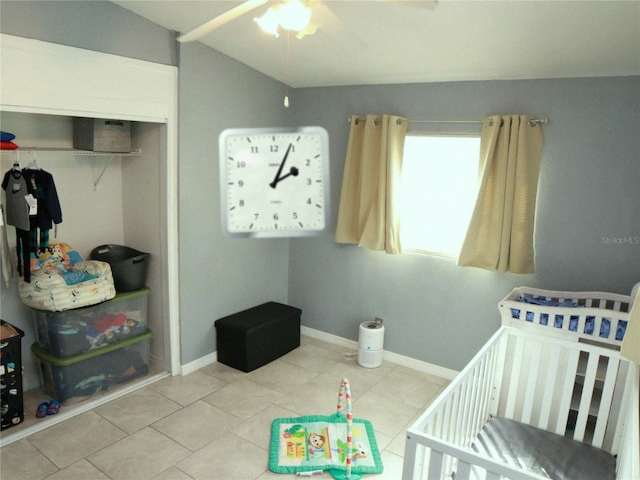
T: 2.04
